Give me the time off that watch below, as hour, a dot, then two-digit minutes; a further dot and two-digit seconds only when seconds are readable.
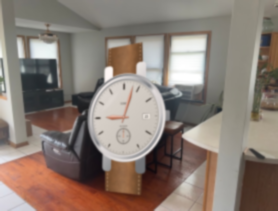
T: 9.03
